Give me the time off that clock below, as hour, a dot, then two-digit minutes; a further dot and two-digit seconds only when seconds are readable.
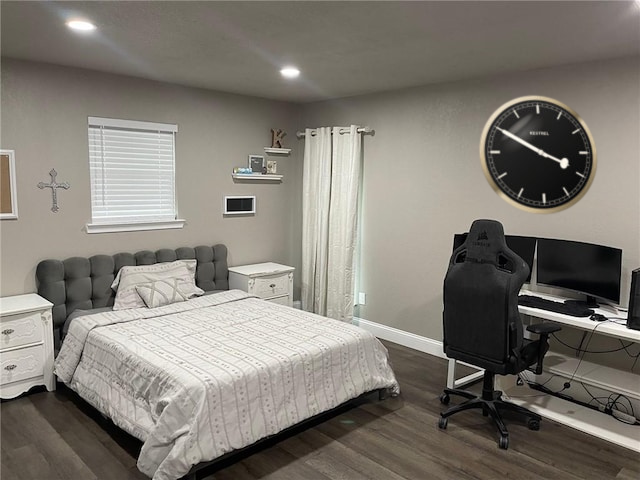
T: 3.50
